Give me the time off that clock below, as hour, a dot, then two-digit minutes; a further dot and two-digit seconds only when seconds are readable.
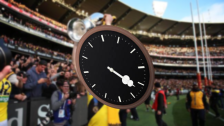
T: 4.22
